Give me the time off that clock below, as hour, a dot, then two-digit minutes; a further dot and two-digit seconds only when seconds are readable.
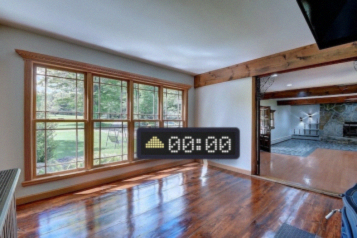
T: 0.00
